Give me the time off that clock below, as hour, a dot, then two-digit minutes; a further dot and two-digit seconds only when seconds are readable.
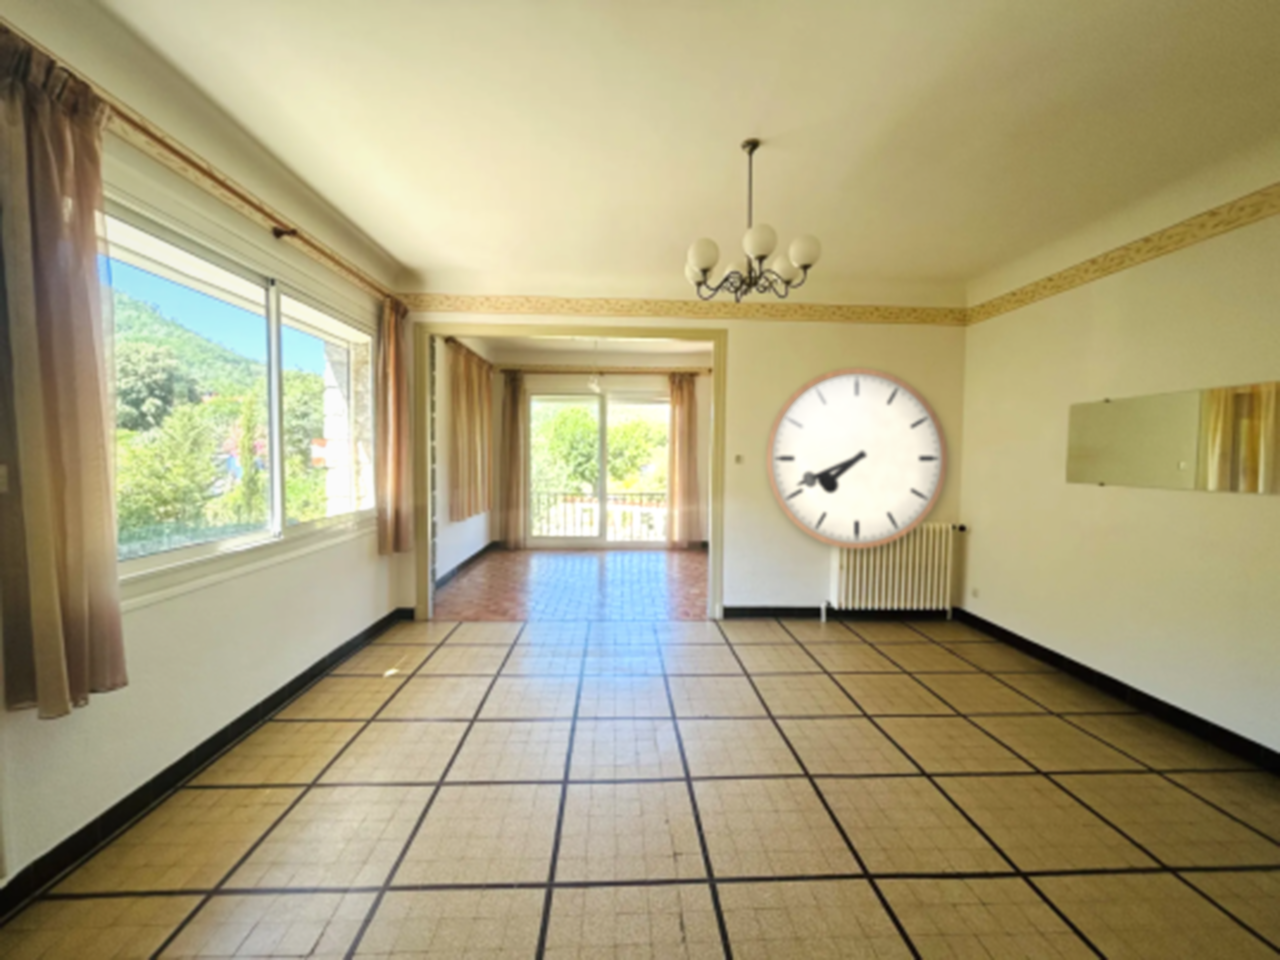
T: 7.41
